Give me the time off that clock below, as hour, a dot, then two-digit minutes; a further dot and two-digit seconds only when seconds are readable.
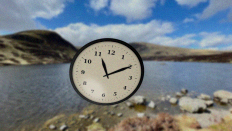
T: 11.10
